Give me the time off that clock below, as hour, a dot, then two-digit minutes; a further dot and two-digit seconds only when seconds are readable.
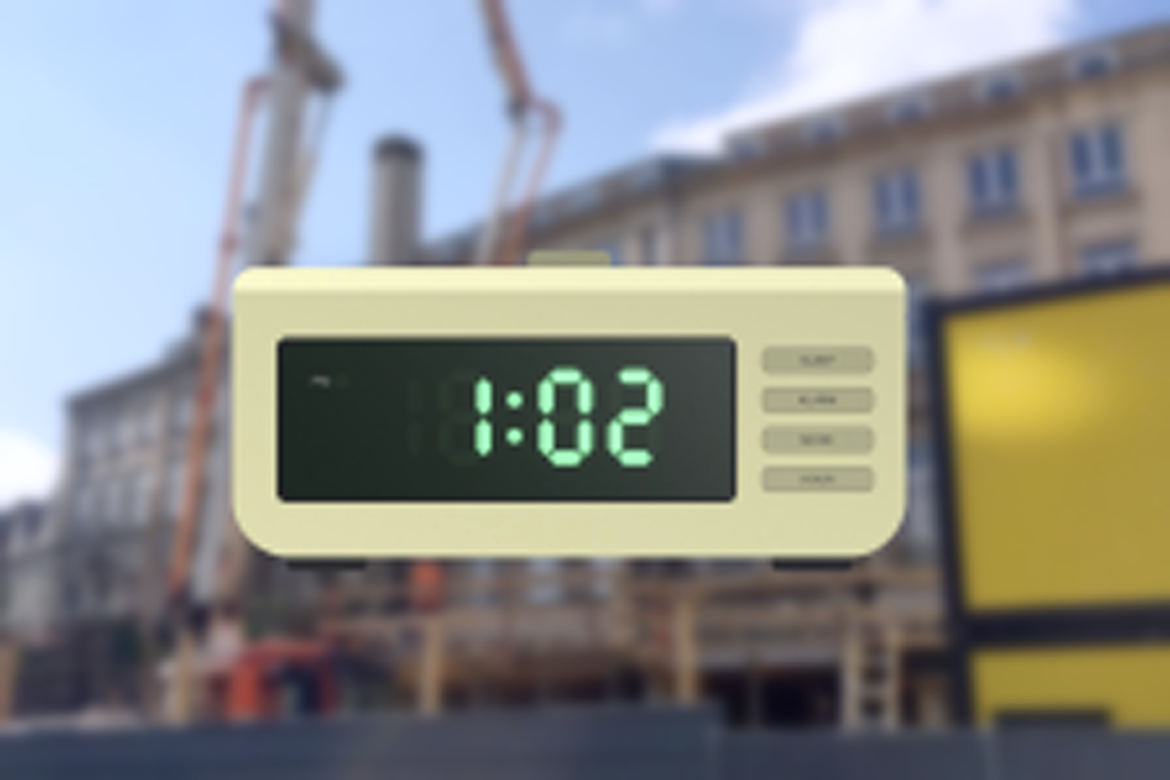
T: 1.02
